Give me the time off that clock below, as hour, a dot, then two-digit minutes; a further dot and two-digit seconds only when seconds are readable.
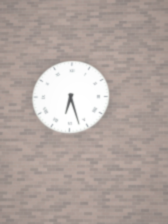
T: 6.27
